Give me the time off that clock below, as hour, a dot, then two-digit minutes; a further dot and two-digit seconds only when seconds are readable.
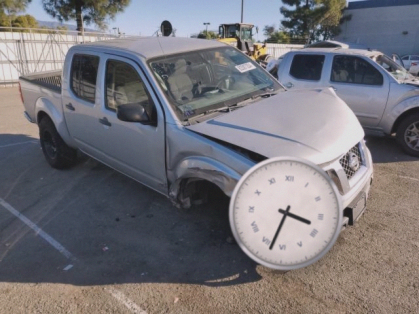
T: 3.33
